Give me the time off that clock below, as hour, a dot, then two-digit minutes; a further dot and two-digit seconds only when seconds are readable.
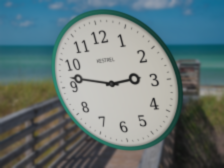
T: 2.47
